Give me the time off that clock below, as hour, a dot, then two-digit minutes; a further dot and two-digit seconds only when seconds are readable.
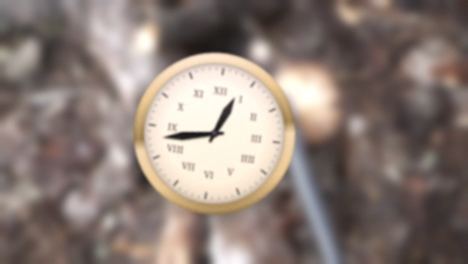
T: 12.43
